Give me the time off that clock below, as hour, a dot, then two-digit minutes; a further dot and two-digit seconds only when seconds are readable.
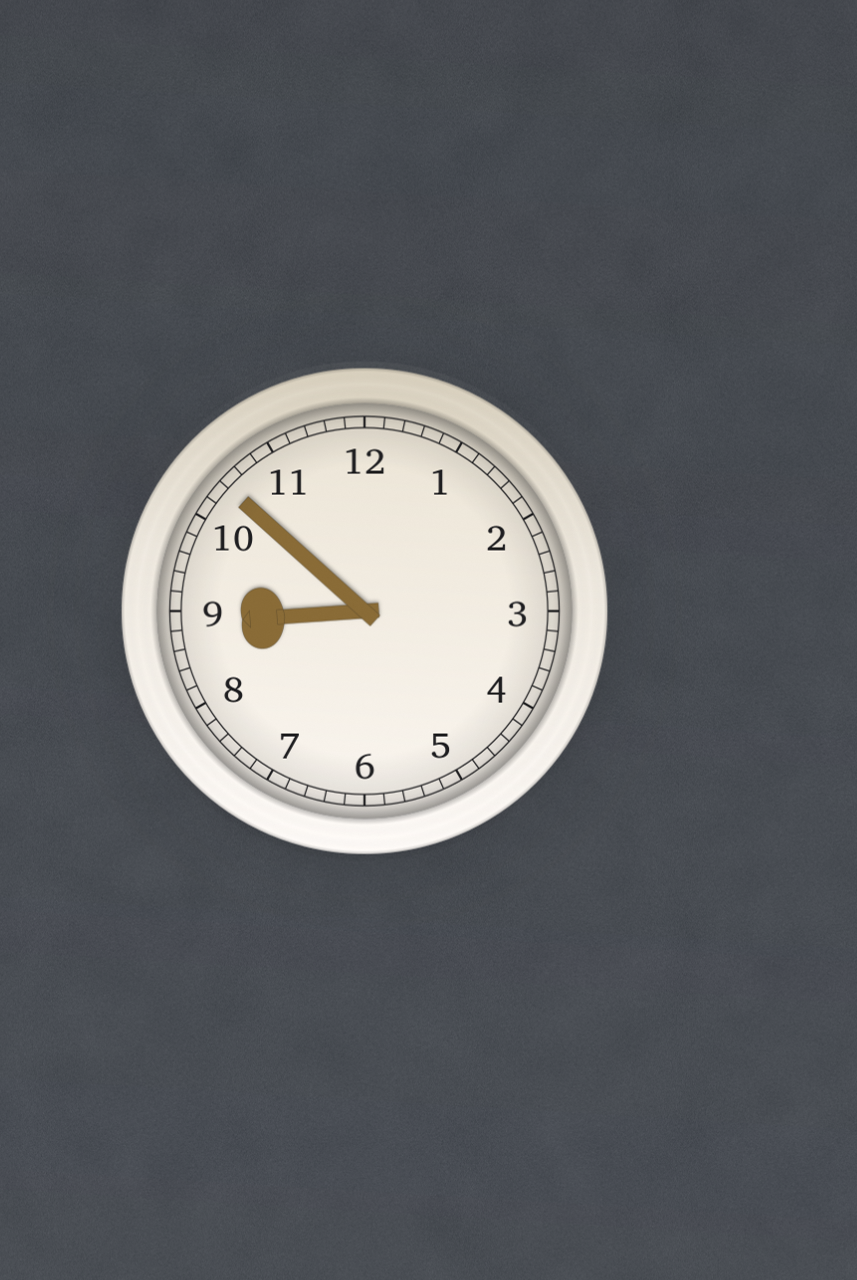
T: 8.52
